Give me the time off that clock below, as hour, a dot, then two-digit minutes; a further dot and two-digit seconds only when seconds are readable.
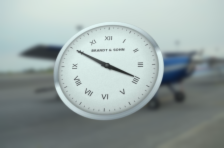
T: 3.50
